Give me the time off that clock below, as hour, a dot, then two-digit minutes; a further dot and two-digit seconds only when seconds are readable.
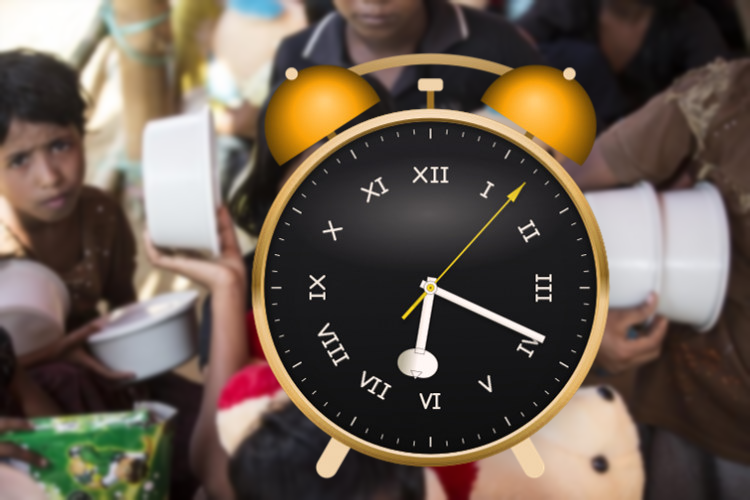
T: 6.19.07
